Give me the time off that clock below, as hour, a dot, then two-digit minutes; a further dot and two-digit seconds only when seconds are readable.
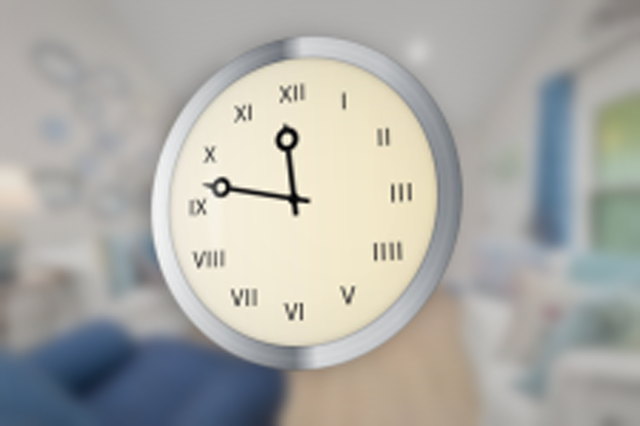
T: 11.47
